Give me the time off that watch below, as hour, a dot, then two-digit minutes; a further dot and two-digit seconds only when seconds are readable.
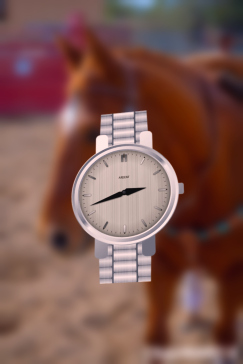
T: 2.42
